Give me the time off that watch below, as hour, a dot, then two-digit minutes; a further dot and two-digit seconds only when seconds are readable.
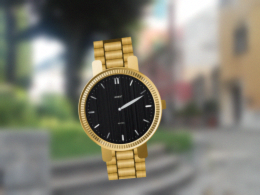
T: 2.11
